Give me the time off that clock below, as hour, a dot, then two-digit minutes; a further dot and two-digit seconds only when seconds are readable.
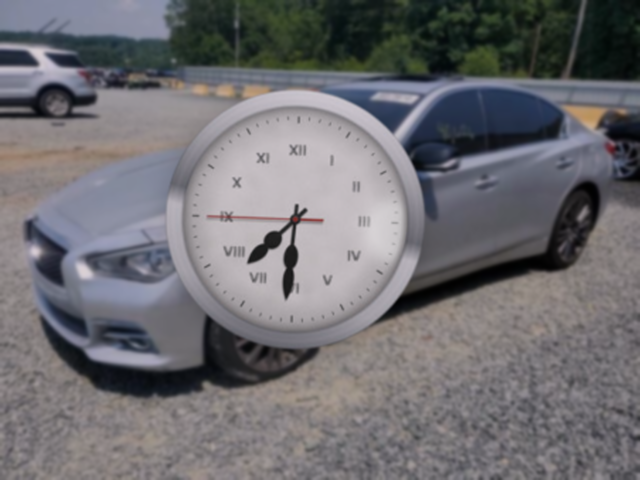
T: 7.30.45
